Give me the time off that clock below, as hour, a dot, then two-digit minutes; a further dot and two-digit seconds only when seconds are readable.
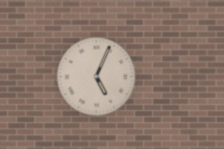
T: 5.04
